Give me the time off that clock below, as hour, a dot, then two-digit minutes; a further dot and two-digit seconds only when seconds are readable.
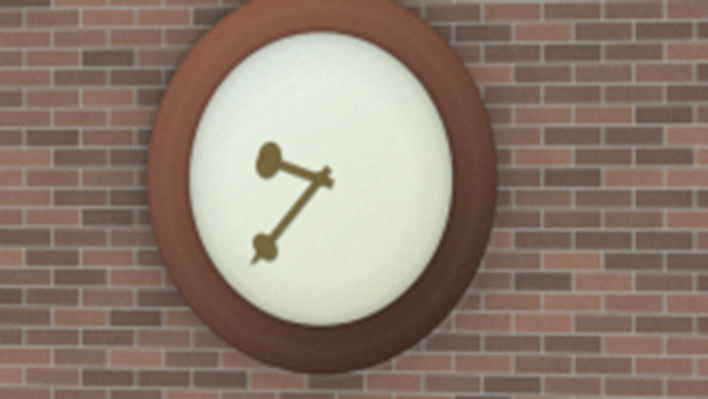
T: 9.37
